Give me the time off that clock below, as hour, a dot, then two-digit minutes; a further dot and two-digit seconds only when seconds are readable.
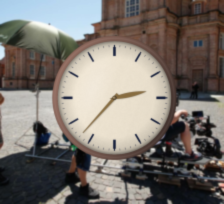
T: 2.37
